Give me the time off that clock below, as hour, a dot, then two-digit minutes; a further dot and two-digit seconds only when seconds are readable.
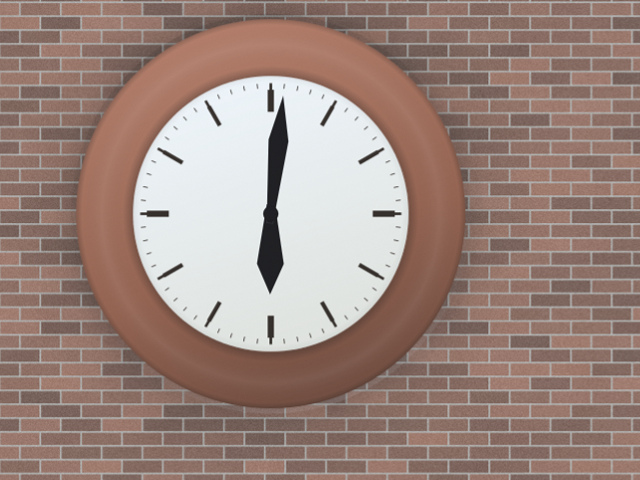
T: 6.01
